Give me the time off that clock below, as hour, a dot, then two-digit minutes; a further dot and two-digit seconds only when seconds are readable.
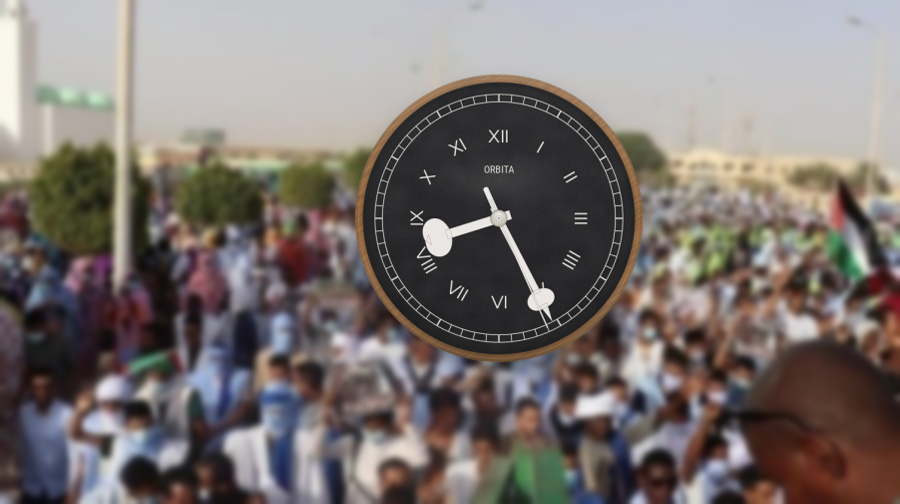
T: 8.25.26
